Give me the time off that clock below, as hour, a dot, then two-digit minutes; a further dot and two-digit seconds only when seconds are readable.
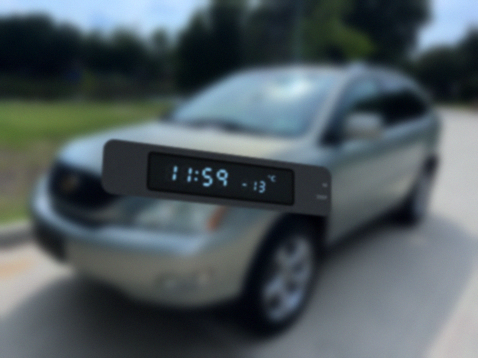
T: 11.59
